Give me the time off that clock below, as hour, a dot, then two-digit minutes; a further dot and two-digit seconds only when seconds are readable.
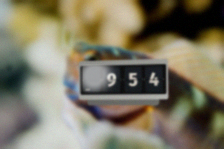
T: 9.54
